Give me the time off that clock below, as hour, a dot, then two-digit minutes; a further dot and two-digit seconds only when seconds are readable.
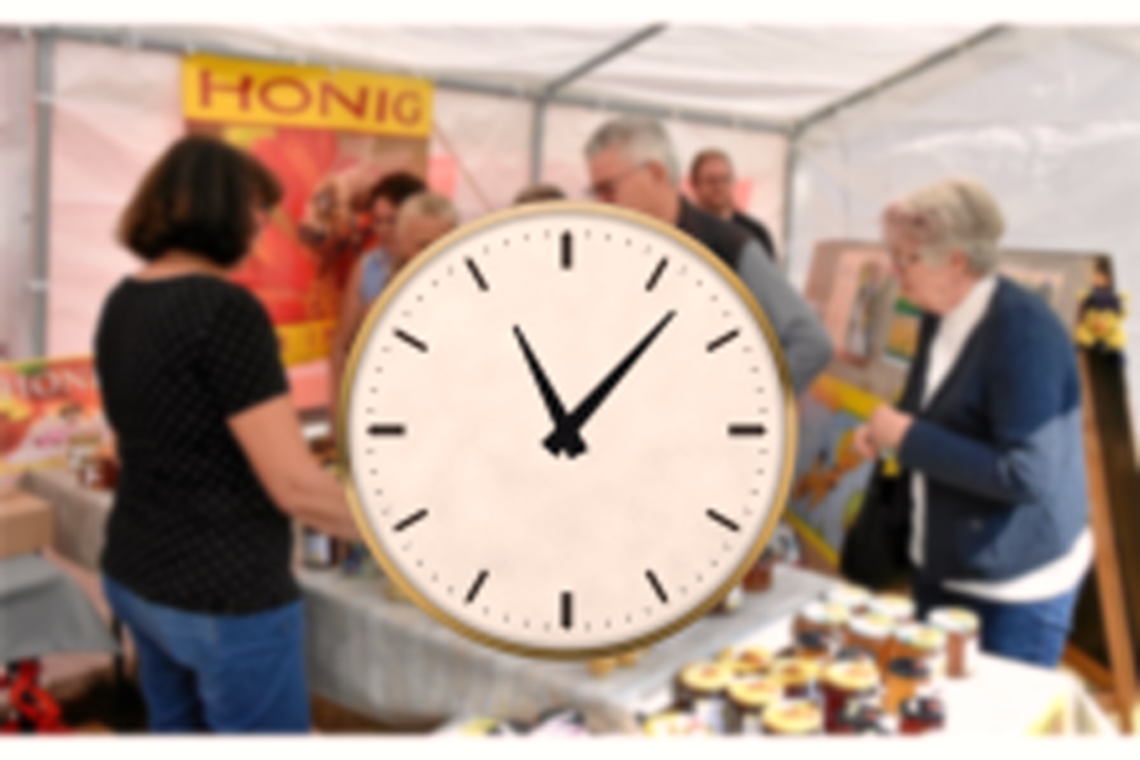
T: 11.07
